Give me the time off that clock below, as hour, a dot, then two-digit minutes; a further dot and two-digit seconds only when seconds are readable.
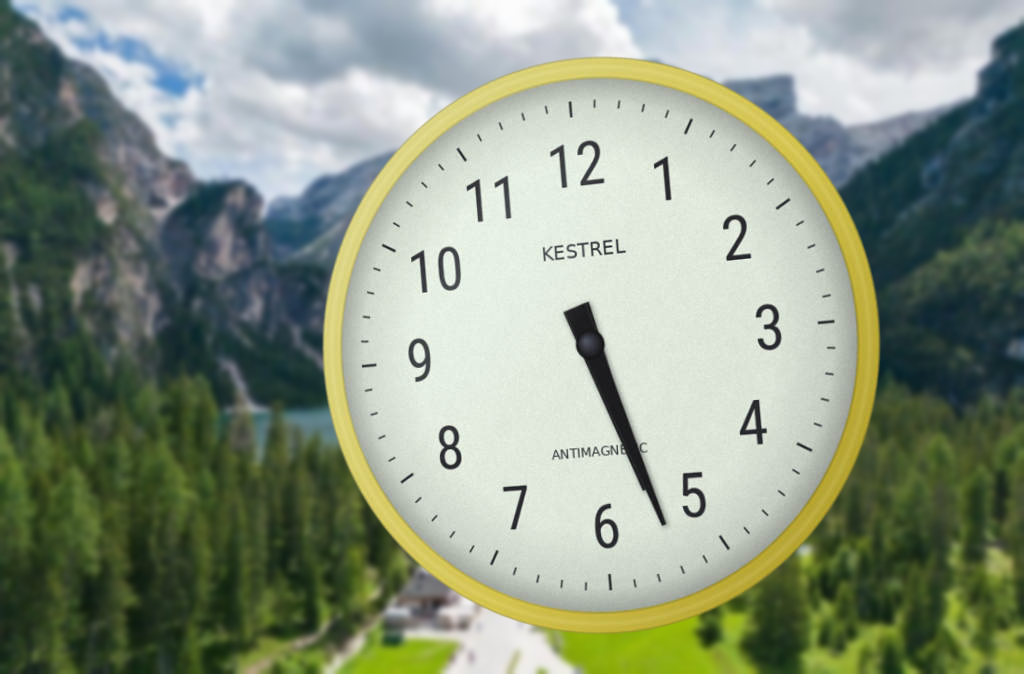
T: 5.27
